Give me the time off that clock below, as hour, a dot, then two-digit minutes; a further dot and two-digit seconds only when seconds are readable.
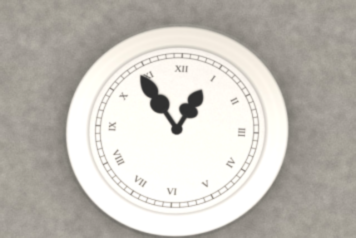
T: 12.54
